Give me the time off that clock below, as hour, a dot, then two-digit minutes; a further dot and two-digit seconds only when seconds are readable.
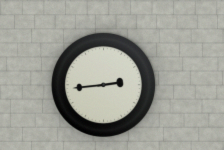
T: 2.44
